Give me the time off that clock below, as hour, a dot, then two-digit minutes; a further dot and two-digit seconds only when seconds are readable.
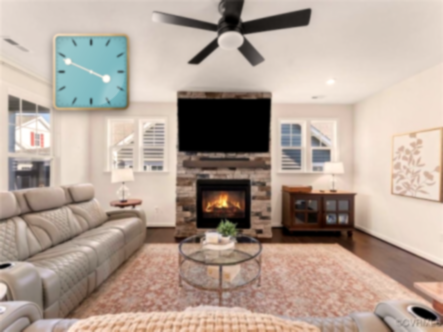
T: 3.49
